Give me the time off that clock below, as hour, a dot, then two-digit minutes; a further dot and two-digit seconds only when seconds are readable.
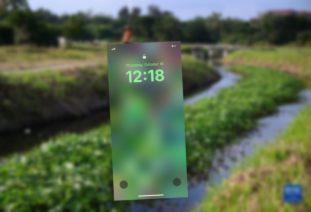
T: 12.18
